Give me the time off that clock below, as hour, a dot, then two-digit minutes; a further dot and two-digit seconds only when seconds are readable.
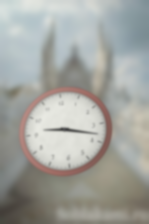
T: 9.18
